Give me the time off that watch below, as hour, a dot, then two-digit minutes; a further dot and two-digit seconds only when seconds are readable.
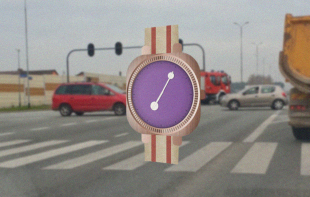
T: 7.05
